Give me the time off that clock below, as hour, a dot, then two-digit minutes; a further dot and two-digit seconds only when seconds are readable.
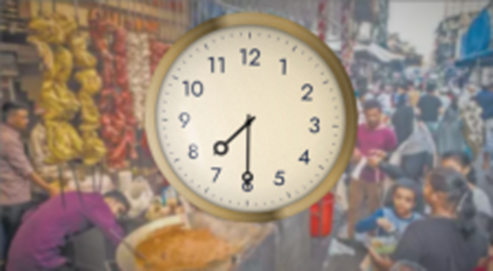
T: 7.30
